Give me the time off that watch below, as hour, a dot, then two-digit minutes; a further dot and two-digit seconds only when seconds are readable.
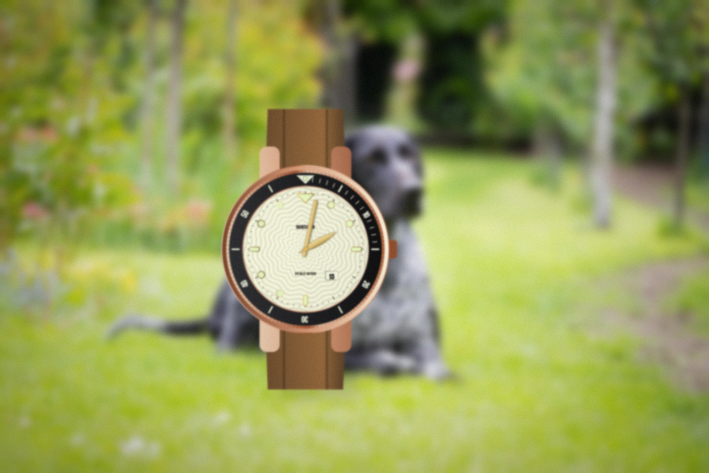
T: 2.02
